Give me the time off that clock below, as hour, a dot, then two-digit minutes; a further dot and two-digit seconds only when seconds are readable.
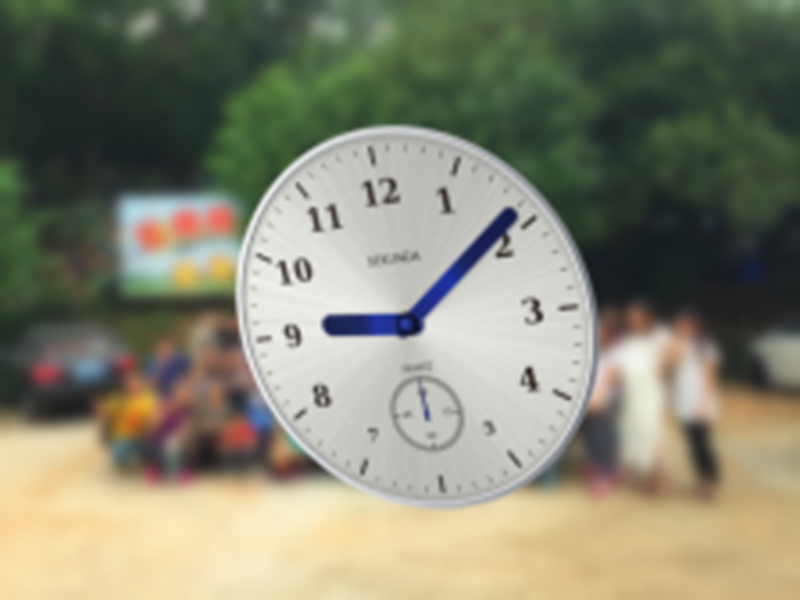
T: 9.09
